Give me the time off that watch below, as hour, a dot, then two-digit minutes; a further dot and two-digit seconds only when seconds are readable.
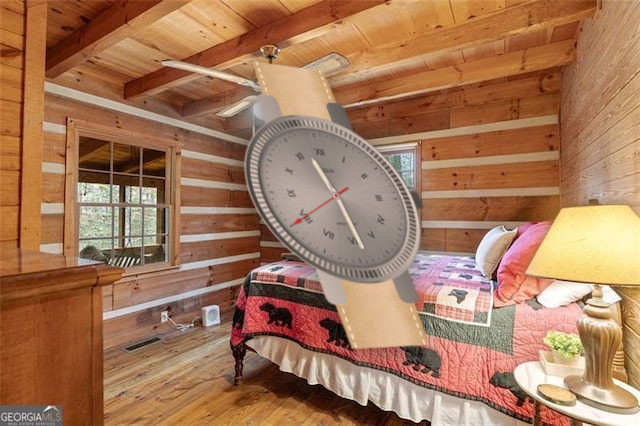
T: 11.28.40
